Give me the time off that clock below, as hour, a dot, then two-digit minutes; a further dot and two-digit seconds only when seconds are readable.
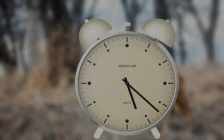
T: 5.22
